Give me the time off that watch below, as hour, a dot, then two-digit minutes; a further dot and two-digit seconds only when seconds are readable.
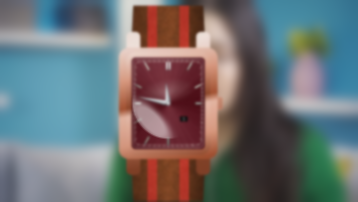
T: 11.47
